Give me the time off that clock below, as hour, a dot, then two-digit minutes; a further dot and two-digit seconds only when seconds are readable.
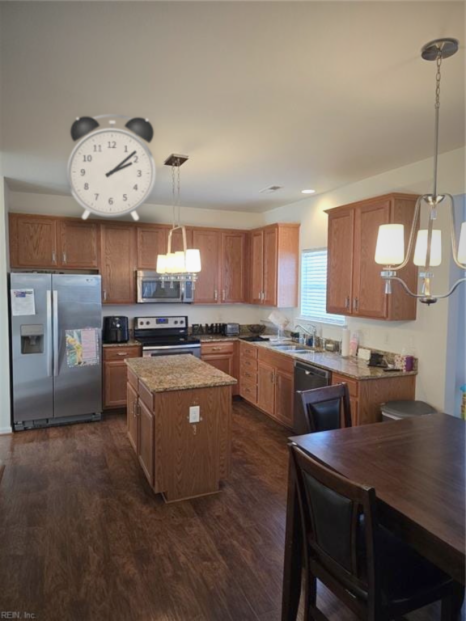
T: 2.08
